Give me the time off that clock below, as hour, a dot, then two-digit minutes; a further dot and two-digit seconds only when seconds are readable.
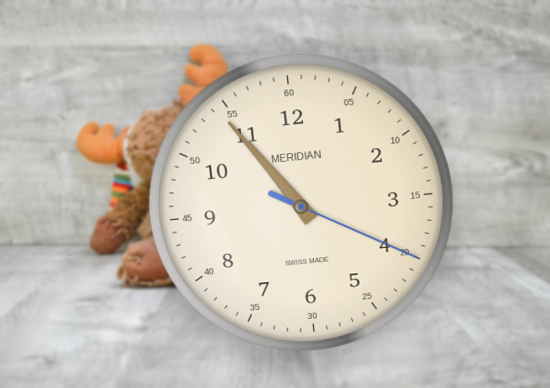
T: 10.54.20
